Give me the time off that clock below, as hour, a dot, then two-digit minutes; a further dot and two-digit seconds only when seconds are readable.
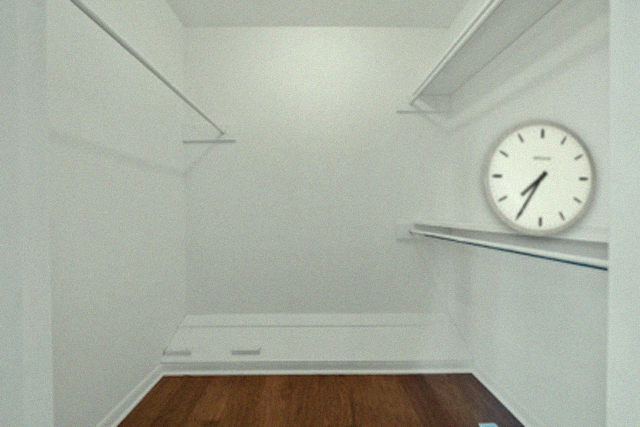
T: 7.35
